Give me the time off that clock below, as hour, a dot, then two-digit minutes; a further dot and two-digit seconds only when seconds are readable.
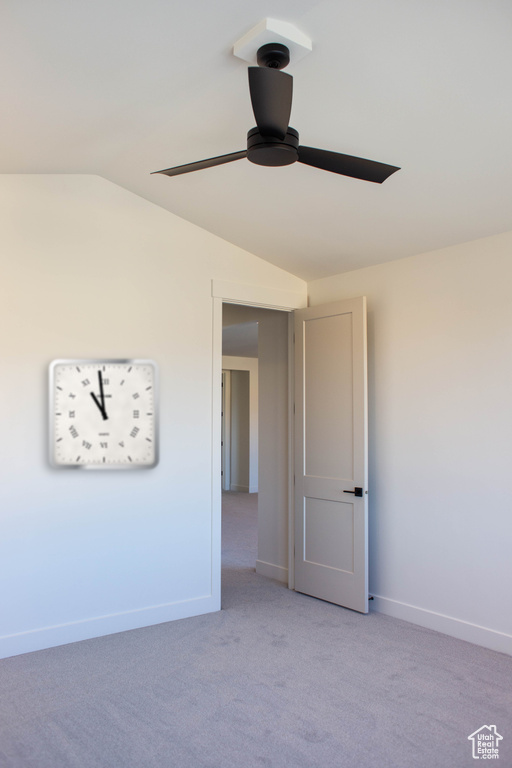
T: 10.59
